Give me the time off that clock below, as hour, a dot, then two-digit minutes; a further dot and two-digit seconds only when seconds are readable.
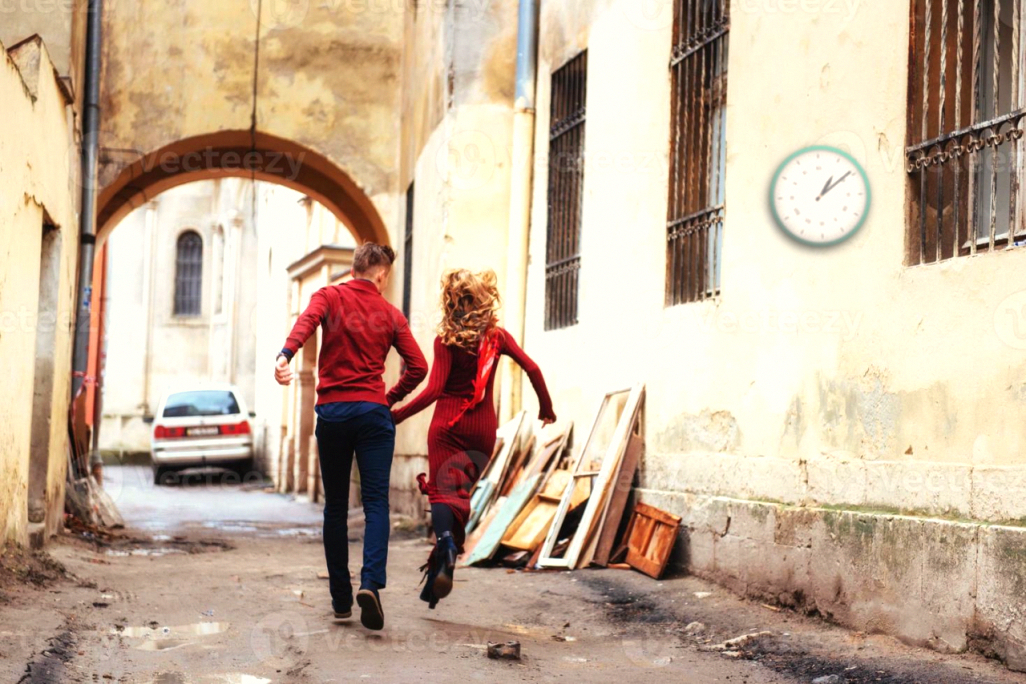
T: 1.09
